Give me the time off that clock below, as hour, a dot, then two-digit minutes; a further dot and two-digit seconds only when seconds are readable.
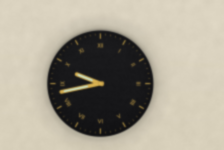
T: 9.43
